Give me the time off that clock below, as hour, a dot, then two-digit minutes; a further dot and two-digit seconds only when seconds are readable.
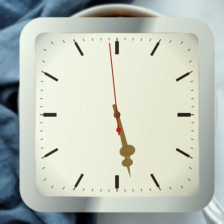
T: 5.27.59
